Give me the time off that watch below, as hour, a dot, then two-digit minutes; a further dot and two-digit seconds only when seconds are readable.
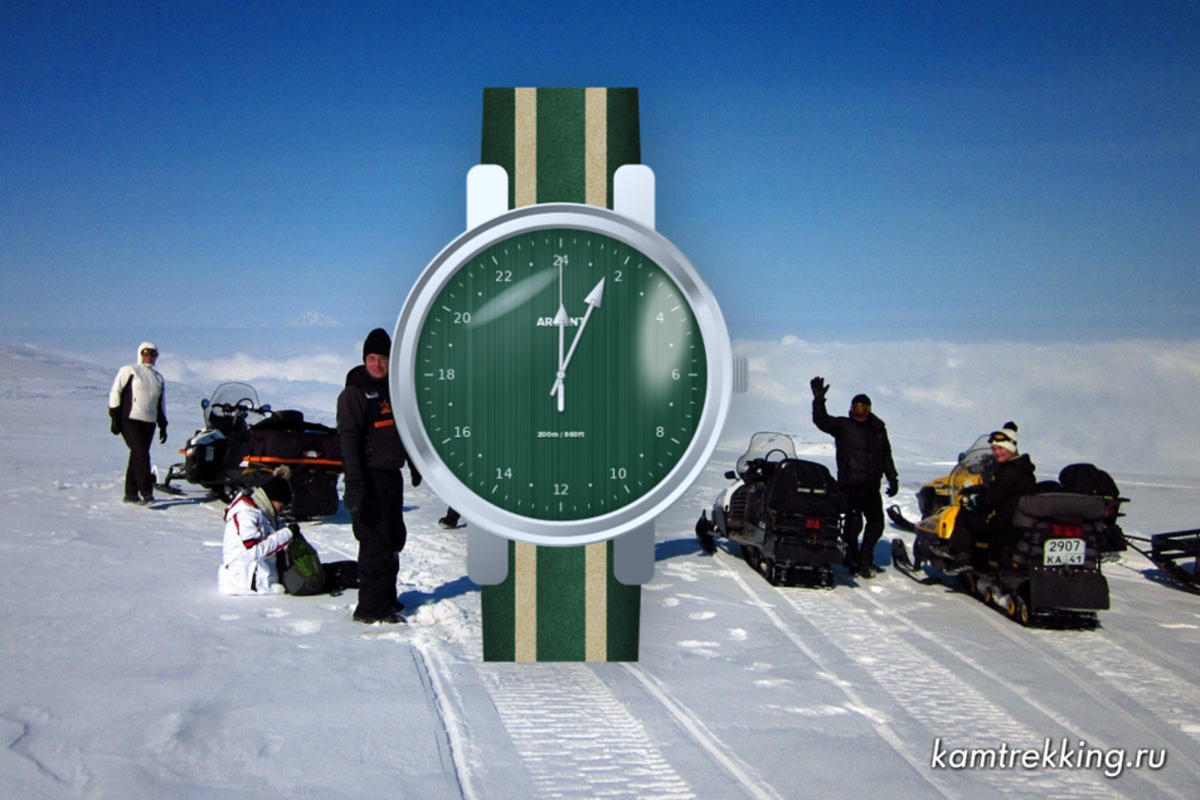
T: 0.04.00
